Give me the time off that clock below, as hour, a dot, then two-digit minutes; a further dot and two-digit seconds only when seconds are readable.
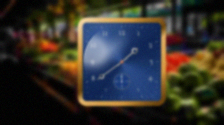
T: 1.39
